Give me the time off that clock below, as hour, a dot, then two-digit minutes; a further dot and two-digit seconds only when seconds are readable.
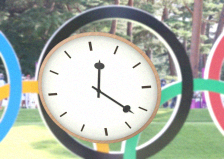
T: 12.22
